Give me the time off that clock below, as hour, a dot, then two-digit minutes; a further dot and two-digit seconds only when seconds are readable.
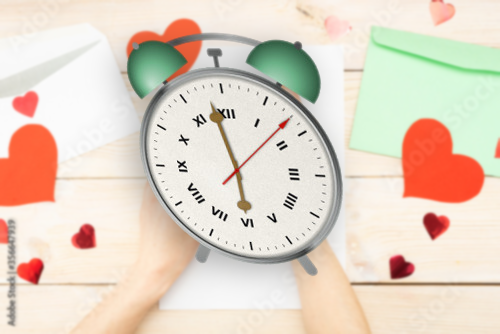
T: 5.58.08
